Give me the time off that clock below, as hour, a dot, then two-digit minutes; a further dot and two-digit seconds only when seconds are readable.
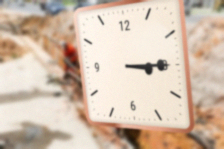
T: 3.15
